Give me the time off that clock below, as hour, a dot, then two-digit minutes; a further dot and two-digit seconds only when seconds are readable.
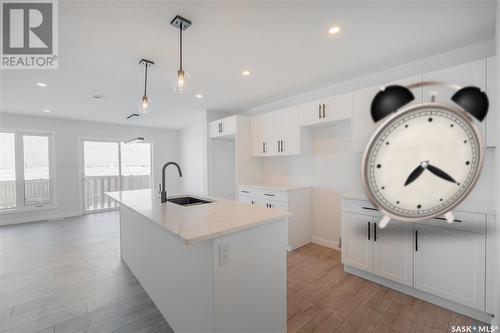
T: 7.20
